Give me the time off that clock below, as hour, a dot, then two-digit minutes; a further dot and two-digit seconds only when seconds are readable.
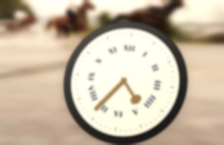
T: 4.36
